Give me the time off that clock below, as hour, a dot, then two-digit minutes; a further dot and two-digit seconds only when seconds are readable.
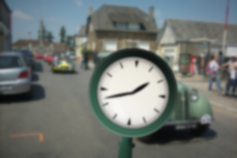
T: 1.42
